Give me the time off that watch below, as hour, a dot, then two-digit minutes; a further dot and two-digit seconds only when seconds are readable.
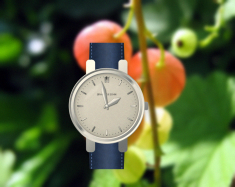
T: 1.58
